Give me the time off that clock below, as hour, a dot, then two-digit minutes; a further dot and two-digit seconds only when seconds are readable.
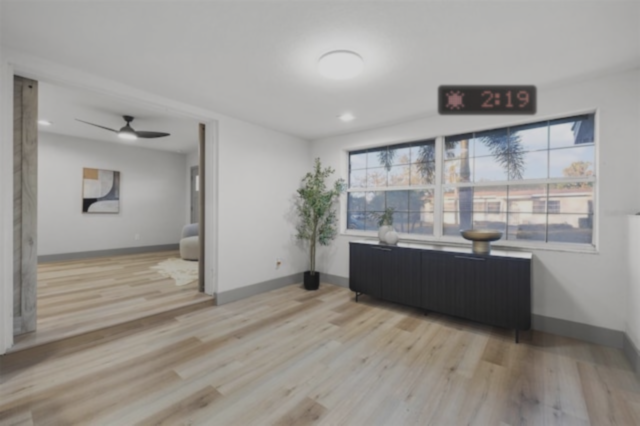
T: 2.19
